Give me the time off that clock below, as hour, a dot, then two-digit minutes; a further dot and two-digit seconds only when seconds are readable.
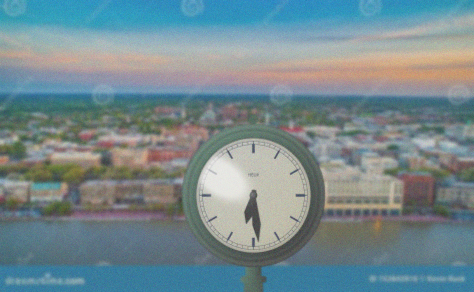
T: 6.29
